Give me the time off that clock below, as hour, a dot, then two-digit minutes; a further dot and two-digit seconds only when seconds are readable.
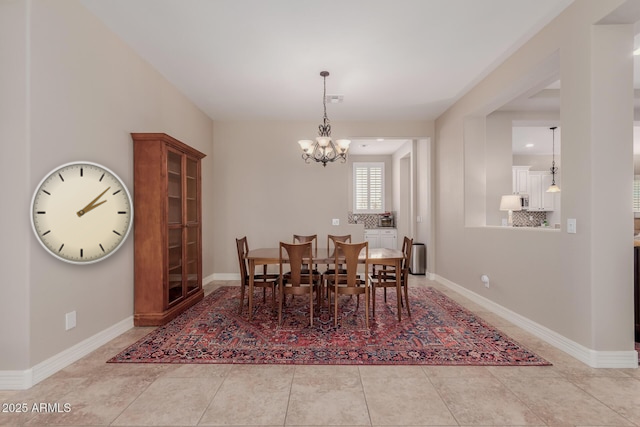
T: 2.08
